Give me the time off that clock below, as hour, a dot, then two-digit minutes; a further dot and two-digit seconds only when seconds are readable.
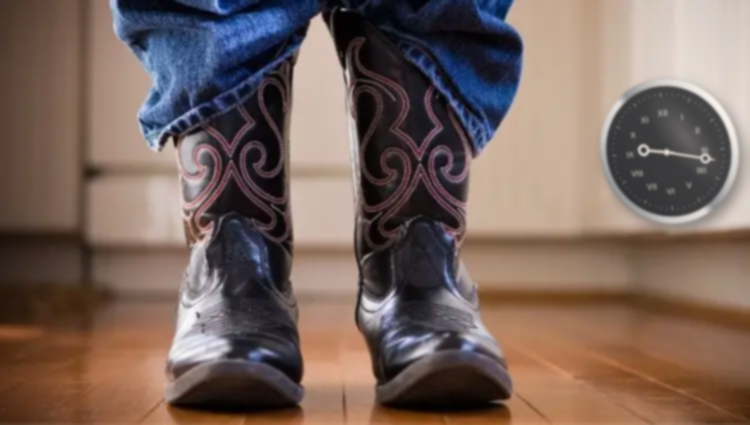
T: 9.17
